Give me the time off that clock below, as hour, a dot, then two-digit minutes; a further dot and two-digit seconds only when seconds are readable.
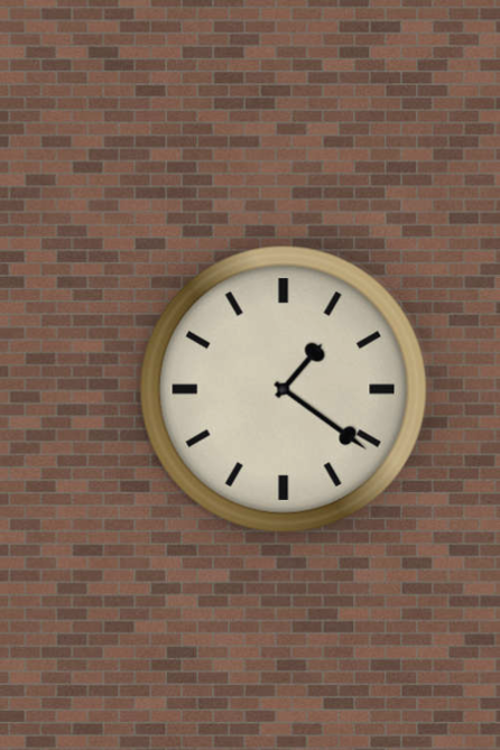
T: 1.21
